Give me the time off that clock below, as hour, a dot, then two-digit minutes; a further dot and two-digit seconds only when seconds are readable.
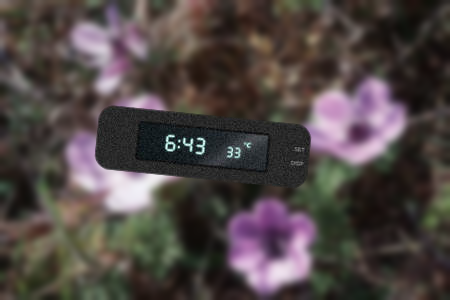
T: 6.43
